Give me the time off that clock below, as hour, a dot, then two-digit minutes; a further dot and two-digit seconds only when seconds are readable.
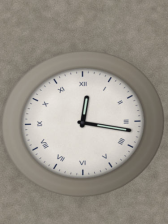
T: 12.17
